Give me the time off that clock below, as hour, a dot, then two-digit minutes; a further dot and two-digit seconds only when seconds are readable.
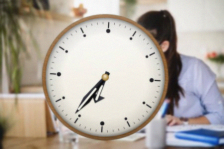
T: 6.36
